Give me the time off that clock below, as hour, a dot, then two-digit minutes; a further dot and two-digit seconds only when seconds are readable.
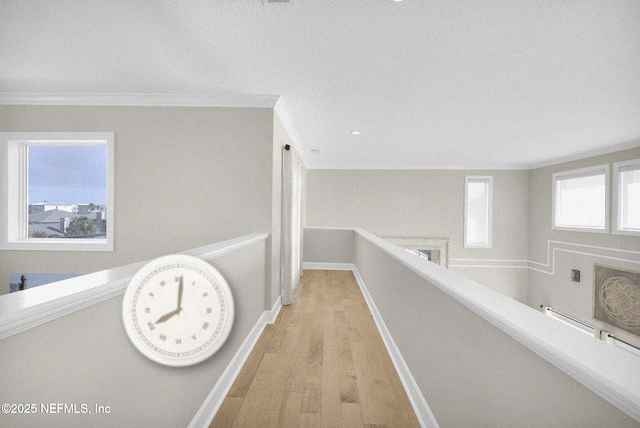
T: 8.01
